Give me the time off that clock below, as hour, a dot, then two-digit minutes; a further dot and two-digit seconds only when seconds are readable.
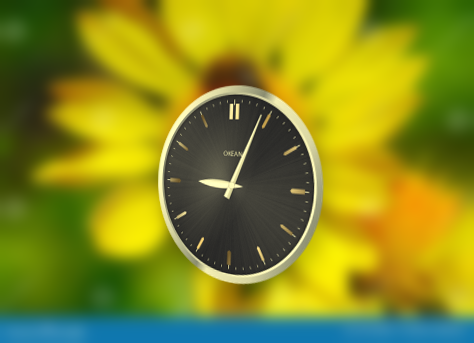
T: 9.04
